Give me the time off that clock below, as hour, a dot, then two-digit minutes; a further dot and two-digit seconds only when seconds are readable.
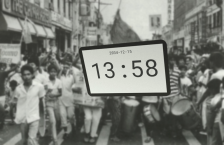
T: 13.58
